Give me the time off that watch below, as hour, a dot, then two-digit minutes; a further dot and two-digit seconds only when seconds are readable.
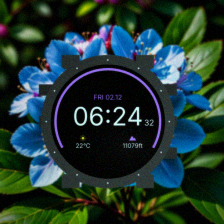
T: 6.24
